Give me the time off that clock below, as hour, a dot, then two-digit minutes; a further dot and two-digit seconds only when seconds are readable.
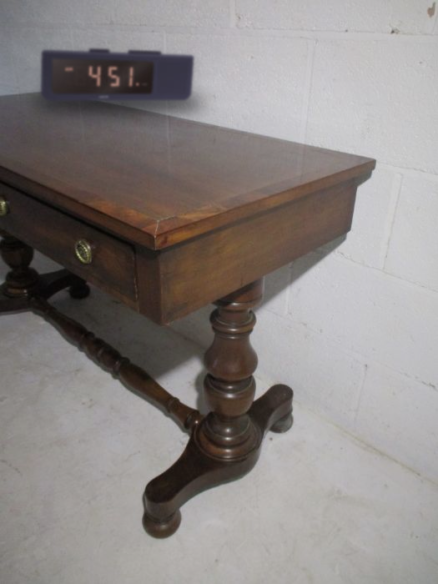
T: 4.51
